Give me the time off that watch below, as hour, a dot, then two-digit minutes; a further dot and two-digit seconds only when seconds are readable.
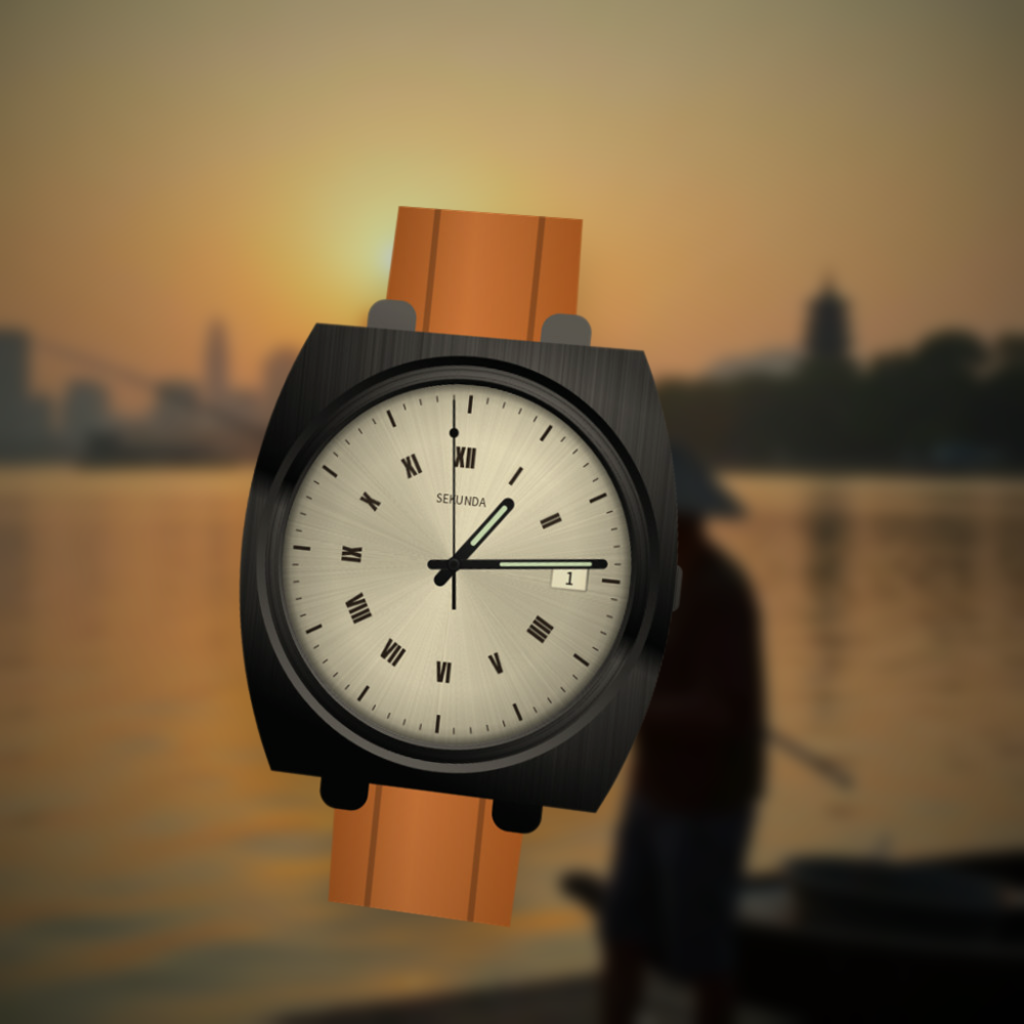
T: 1.13.59
